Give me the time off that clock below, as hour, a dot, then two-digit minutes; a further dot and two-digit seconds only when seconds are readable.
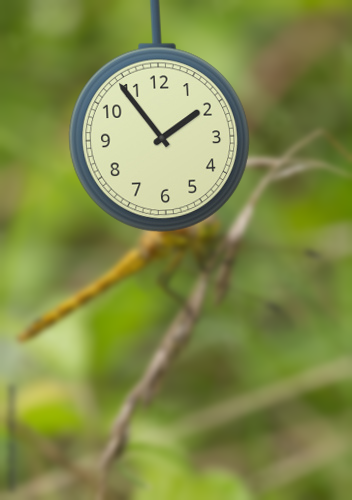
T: 1.54
